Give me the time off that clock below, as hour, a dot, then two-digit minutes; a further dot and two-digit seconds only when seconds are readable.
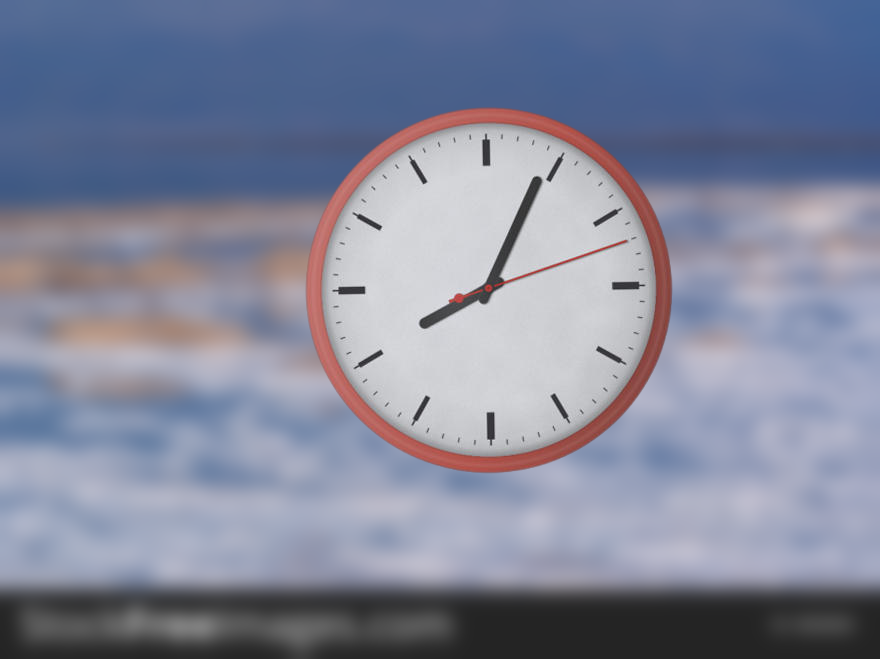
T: 8.04.12
